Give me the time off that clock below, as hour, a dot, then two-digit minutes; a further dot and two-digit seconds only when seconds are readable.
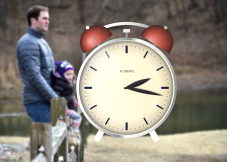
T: 2.17
